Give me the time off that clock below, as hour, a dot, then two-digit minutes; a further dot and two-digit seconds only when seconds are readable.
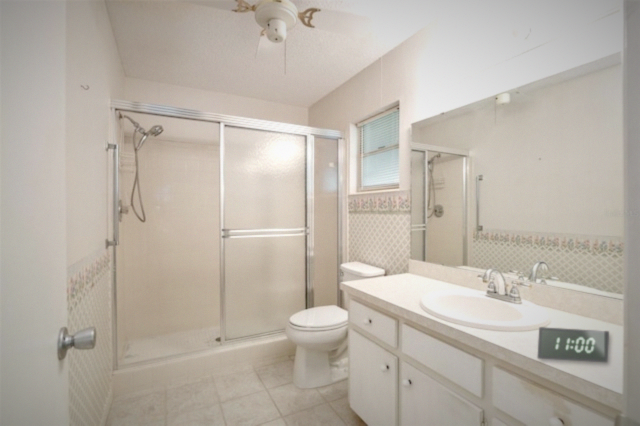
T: 11.00
